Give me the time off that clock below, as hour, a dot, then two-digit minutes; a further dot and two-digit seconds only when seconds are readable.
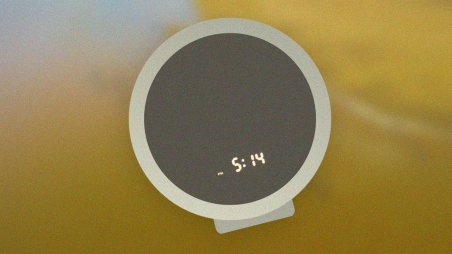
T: 5.14
